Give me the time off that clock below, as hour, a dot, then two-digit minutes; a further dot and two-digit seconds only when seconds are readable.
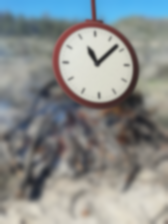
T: 11.08
